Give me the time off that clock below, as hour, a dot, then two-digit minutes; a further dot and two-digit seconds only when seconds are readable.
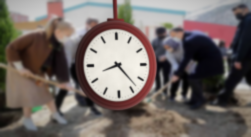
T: 8.23
